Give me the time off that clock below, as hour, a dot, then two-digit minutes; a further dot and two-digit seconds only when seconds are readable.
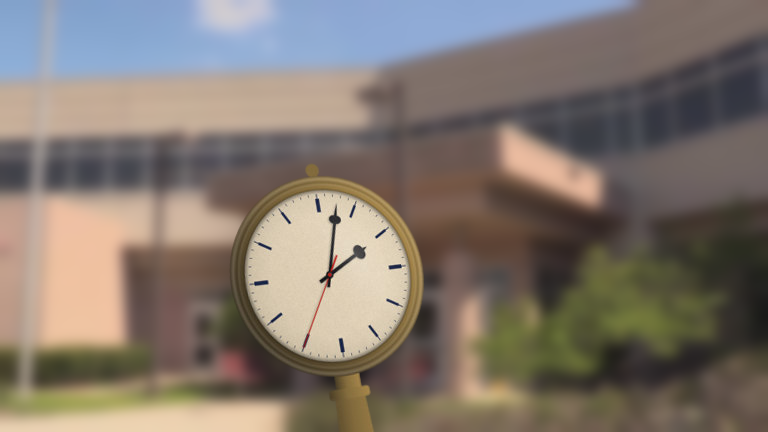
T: 2.02.35
